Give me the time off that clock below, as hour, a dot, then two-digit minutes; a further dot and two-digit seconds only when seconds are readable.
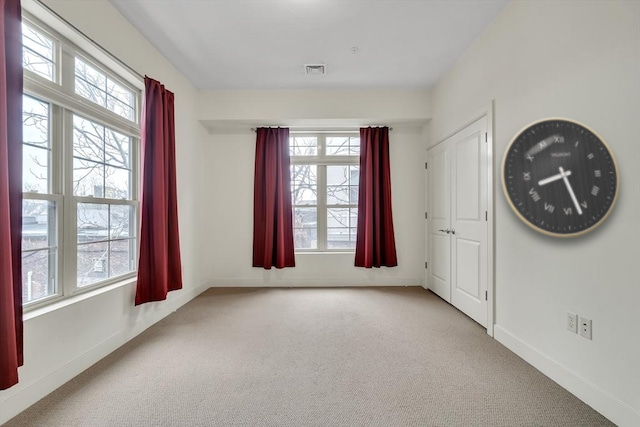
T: 8.27
